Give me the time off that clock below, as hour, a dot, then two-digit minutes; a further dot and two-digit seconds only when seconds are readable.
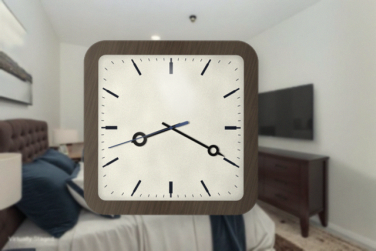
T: 8.19.42
